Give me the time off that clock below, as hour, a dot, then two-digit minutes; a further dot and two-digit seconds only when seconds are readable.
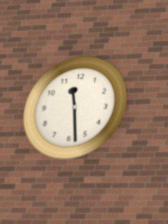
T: 11.28
